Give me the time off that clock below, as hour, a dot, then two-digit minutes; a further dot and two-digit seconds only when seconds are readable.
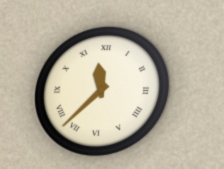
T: 11.37
